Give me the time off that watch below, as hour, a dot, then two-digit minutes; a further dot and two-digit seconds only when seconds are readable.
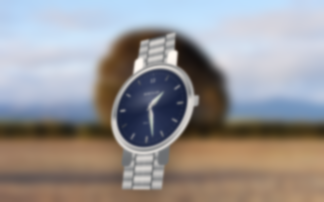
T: 1.28
